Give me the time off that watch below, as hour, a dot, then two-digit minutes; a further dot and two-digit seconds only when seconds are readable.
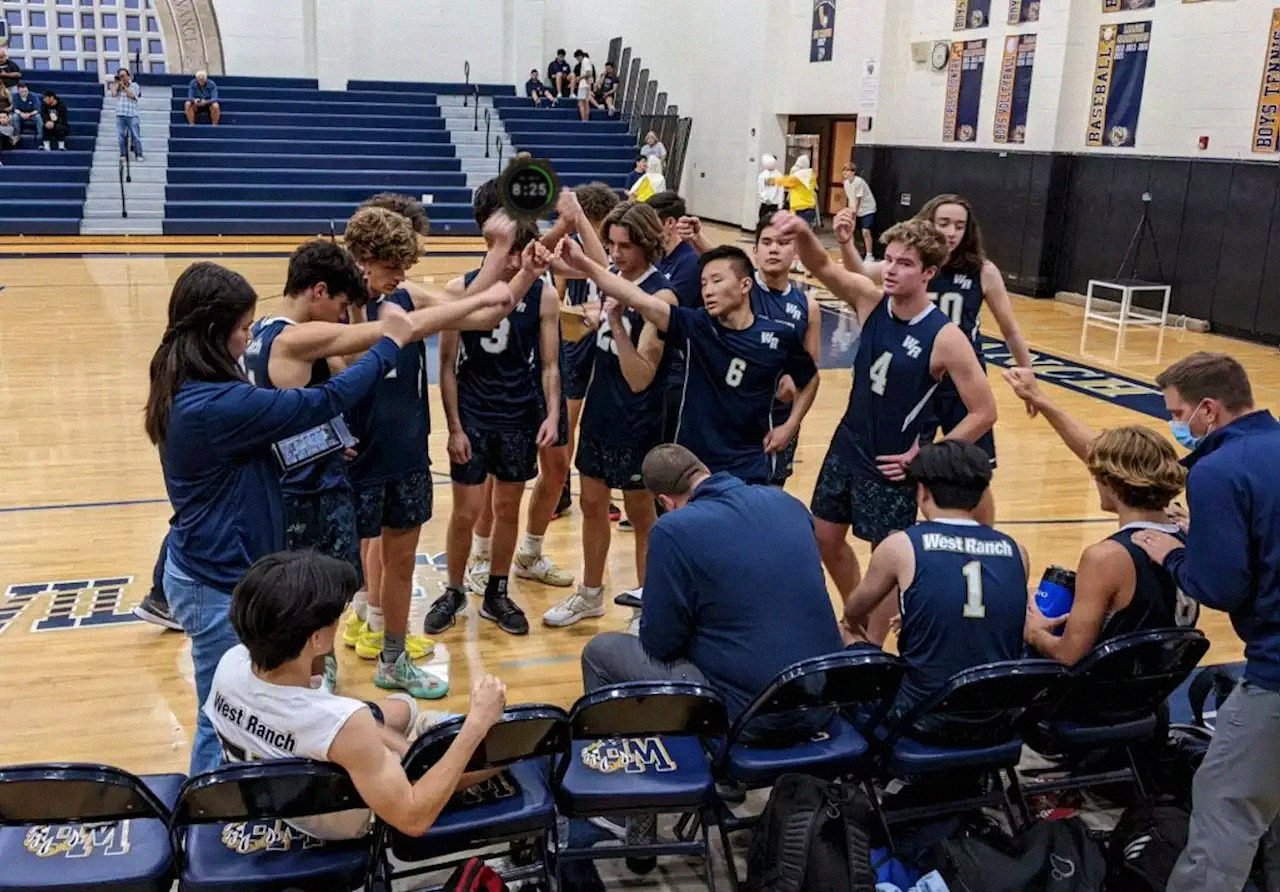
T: 8.25
